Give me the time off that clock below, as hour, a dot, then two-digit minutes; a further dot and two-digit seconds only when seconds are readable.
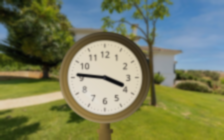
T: 3.46
